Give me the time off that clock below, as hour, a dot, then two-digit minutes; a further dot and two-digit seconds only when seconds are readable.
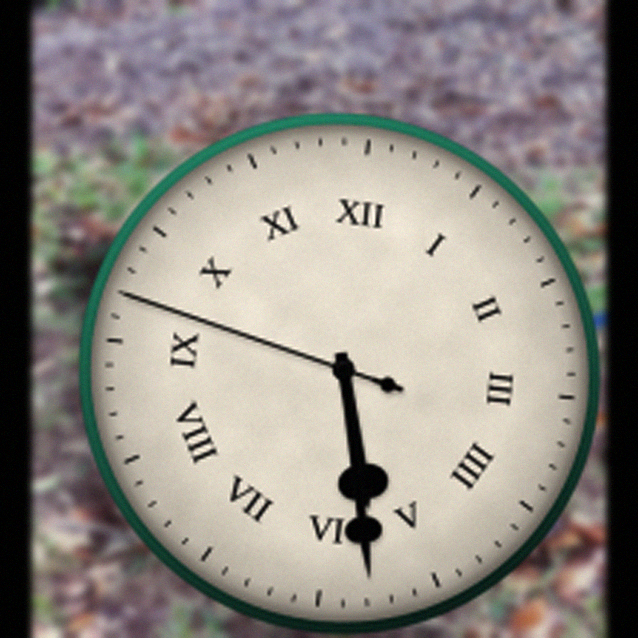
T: 5.27.47
